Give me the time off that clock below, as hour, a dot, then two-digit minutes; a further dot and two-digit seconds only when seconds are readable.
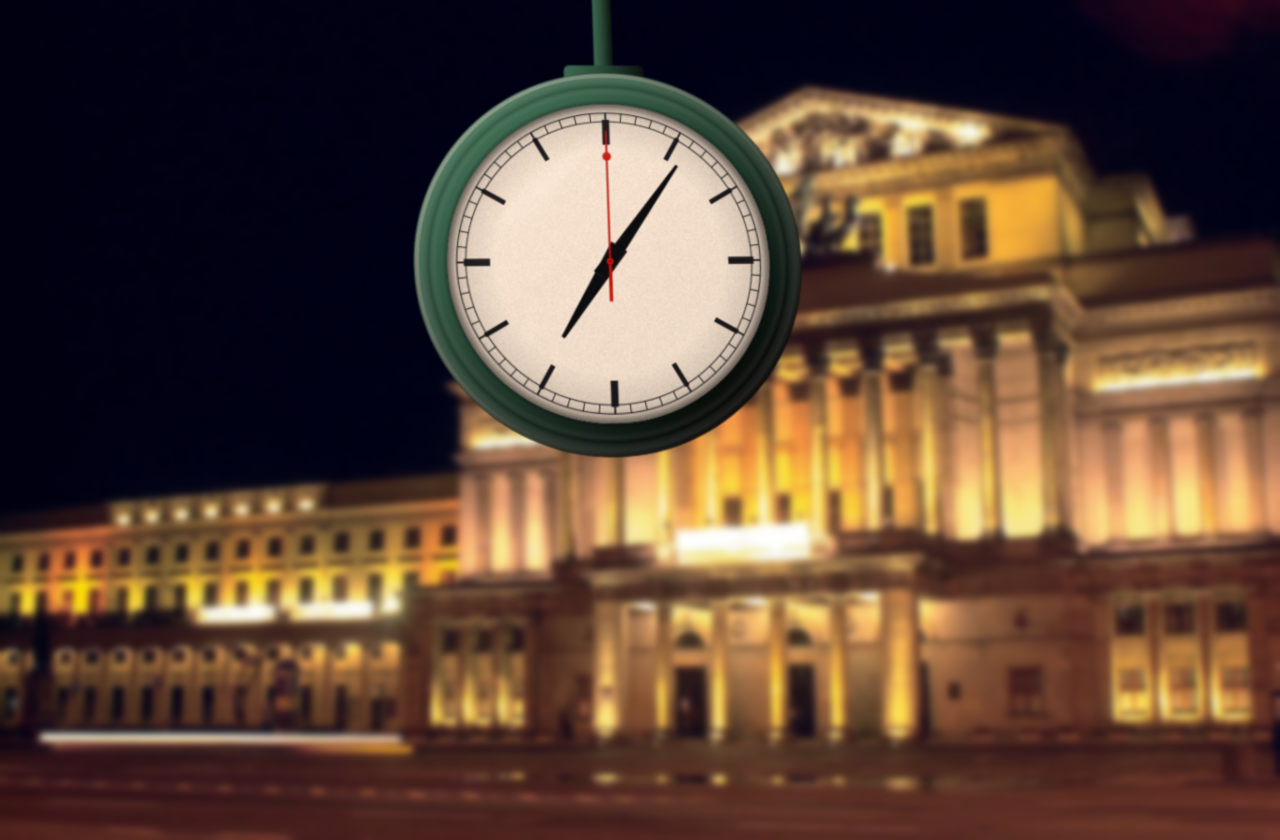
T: 7.06.00
